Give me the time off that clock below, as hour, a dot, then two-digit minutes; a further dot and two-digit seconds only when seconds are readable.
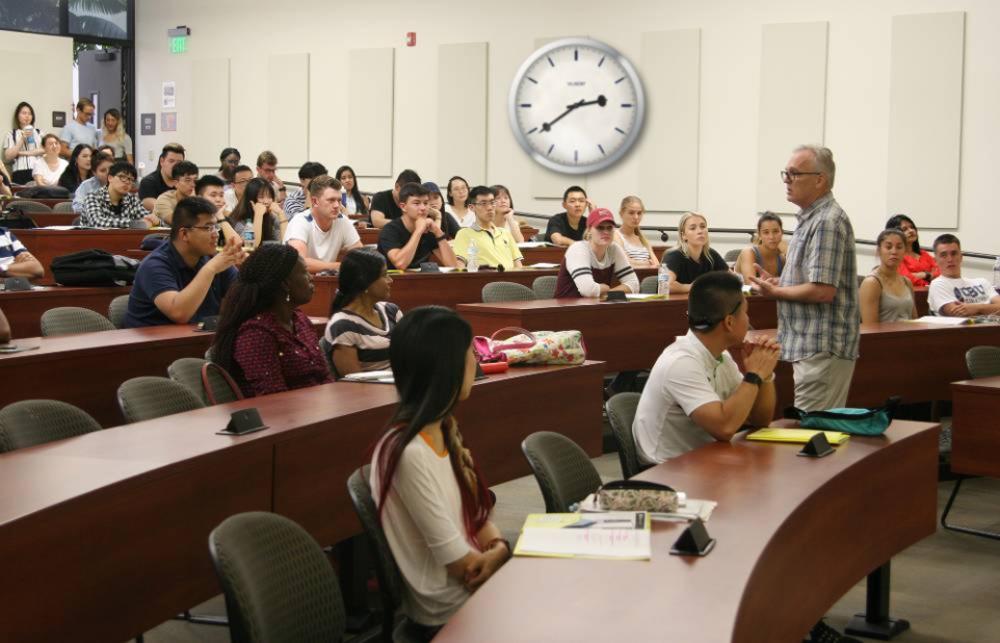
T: 2.39
